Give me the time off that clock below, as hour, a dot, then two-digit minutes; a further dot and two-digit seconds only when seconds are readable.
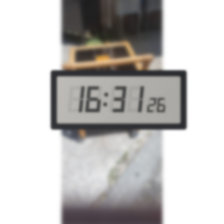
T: 16.31.26
